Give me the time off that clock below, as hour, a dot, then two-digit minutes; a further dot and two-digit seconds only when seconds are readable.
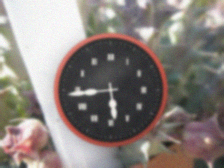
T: 5.44
